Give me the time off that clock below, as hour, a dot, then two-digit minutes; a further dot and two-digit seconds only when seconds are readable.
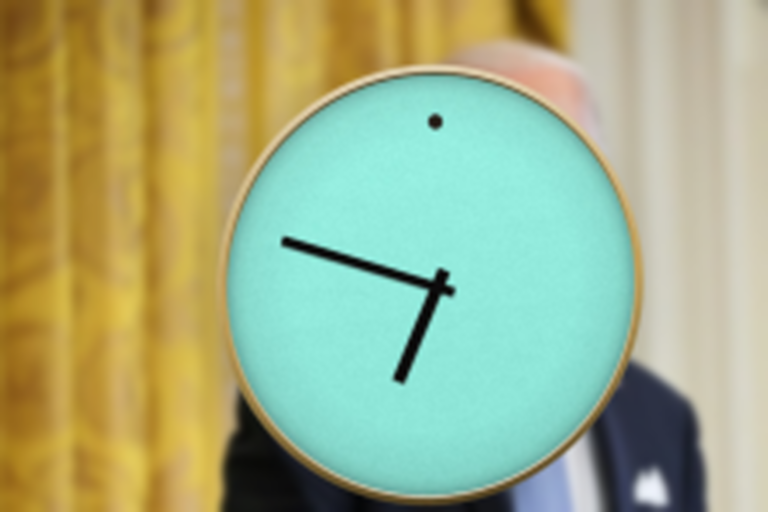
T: 6.48
